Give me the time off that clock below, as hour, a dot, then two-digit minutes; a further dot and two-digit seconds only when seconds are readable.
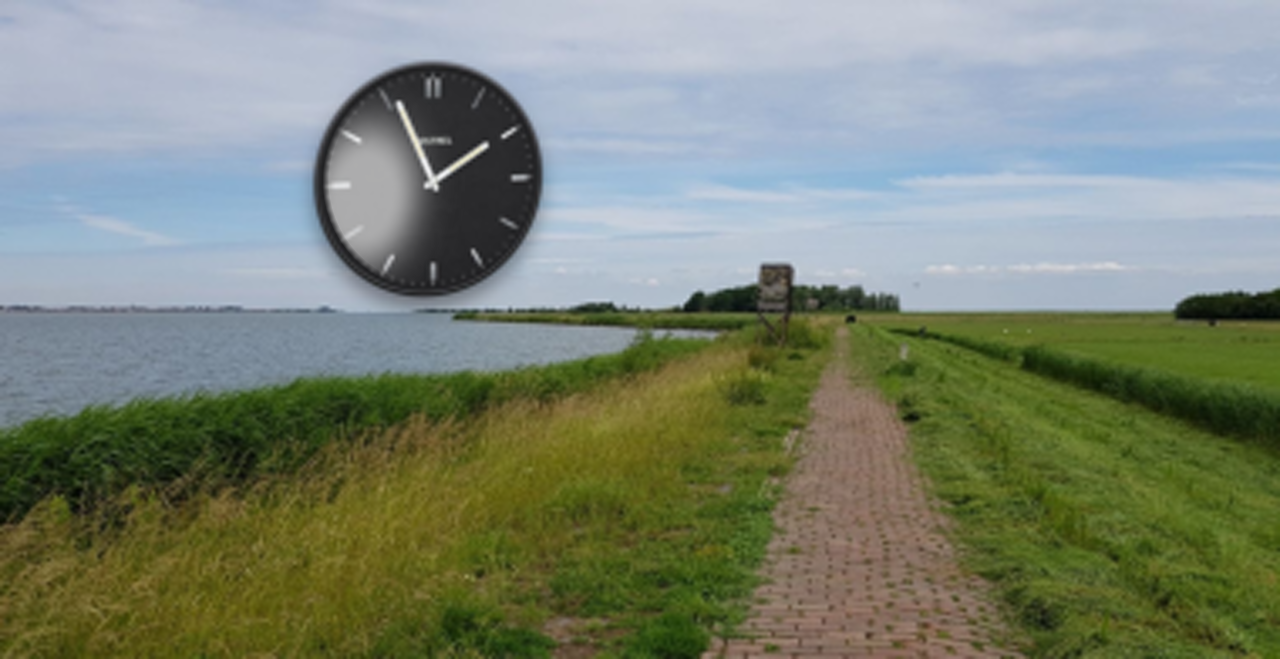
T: 1.56
